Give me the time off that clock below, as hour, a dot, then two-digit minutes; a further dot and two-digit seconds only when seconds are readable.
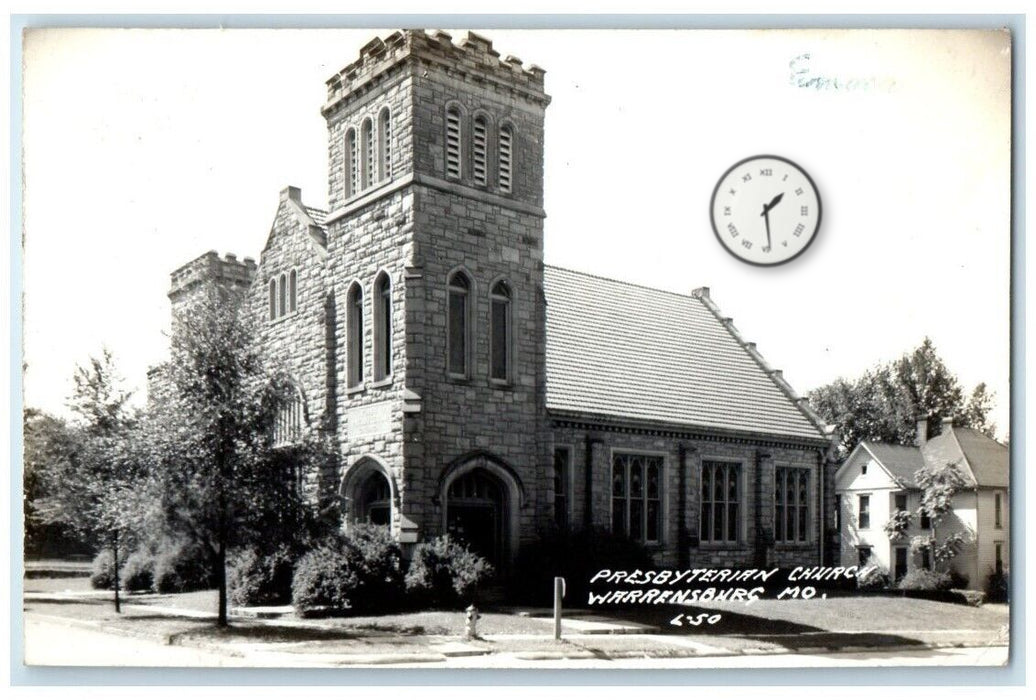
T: 1.29
